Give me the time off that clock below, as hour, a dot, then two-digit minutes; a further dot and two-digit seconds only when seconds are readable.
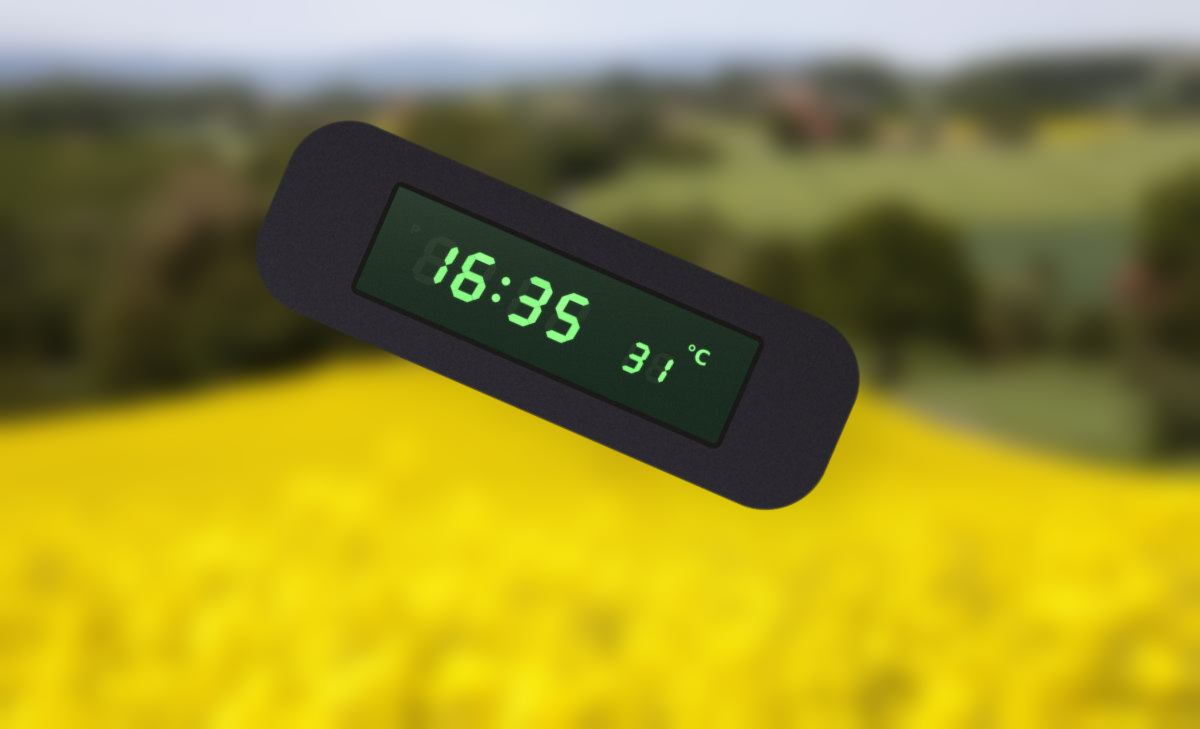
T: 16.35
